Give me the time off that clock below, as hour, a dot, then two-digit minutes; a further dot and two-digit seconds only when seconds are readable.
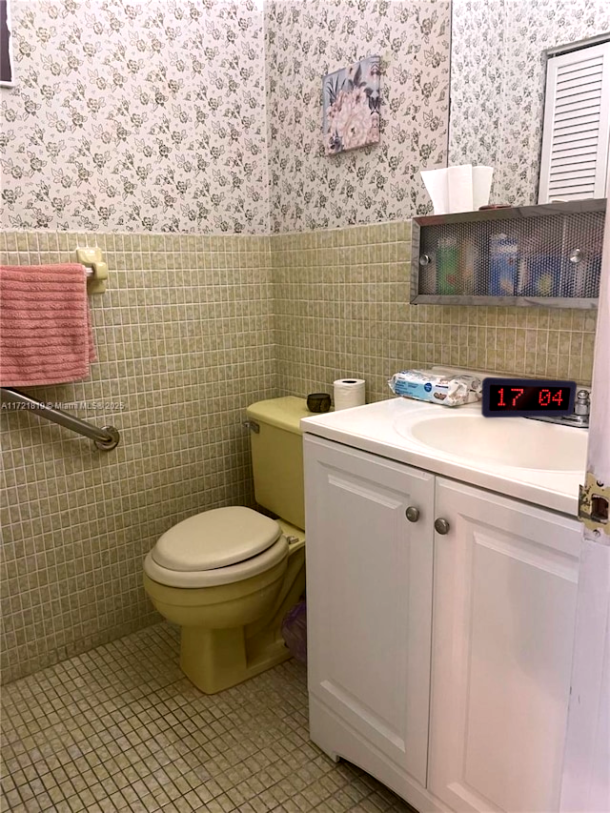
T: 17.04
